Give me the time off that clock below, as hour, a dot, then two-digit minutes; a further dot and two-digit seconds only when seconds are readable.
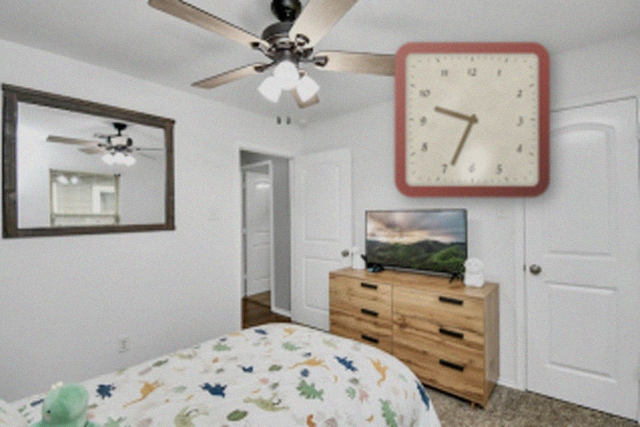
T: 9.34
